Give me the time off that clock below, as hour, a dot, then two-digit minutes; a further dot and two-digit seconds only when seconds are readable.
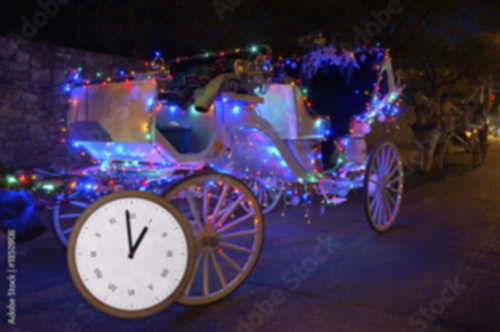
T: 12.59
